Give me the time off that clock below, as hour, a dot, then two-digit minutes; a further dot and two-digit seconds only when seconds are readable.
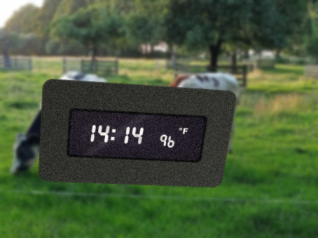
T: 14.14
